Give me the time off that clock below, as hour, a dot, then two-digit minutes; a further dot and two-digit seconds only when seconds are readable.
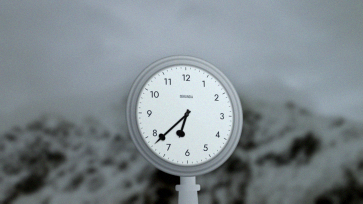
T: 6.38
